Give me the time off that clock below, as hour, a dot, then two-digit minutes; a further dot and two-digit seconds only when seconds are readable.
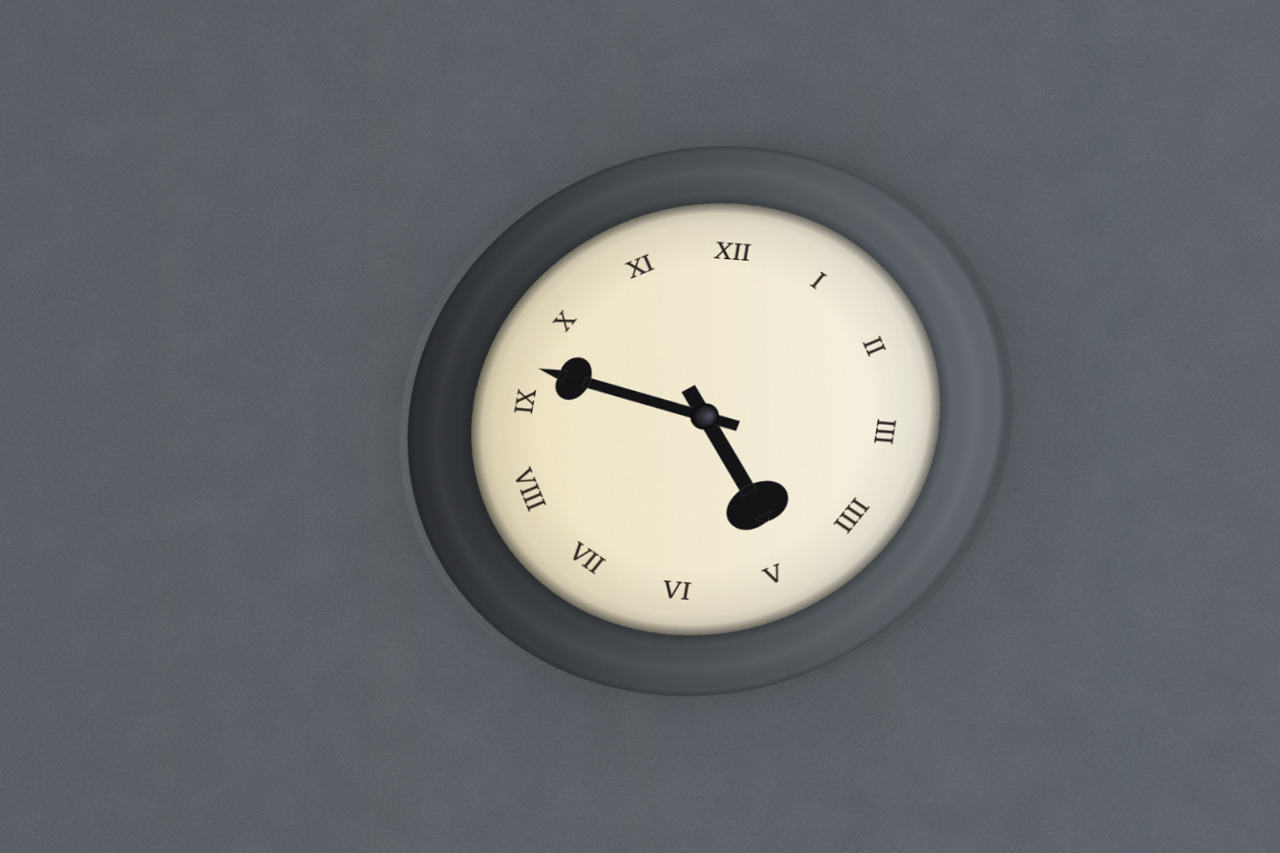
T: 4.47
